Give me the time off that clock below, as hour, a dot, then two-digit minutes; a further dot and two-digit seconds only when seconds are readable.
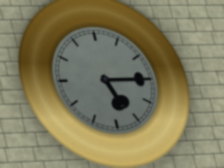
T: 5.15
